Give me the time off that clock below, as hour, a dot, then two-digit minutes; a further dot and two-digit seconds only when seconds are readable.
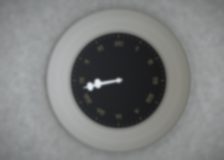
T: 8.43
